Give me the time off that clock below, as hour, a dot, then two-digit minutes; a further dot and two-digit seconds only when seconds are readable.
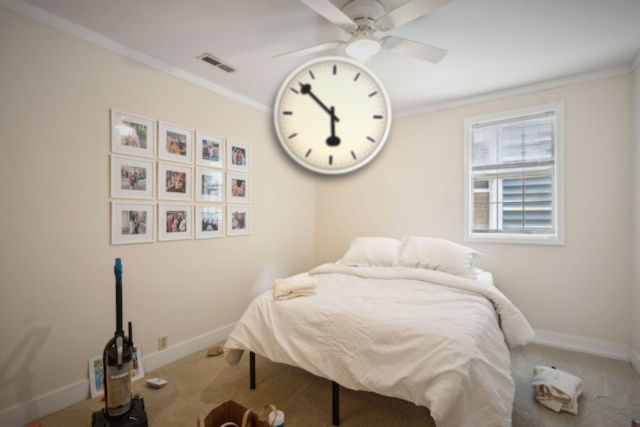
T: 5.52
